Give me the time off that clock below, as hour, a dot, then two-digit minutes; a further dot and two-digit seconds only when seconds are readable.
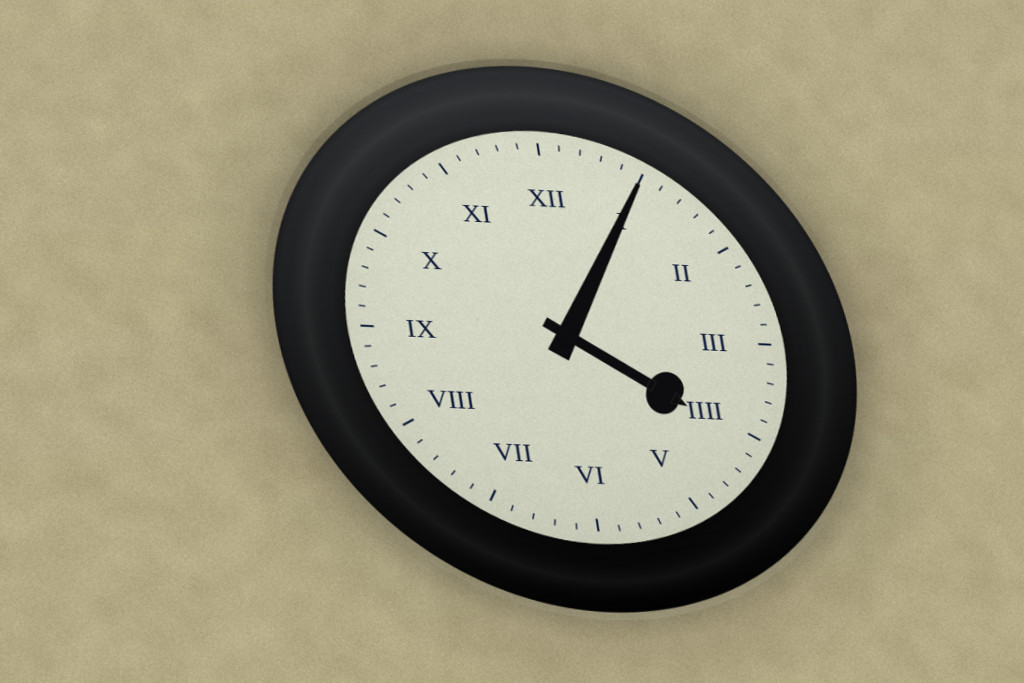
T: 4.05
